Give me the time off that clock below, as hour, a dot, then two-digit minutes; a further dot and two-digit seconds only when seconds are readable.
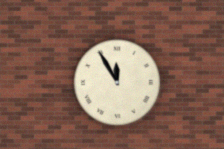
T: 11.55
